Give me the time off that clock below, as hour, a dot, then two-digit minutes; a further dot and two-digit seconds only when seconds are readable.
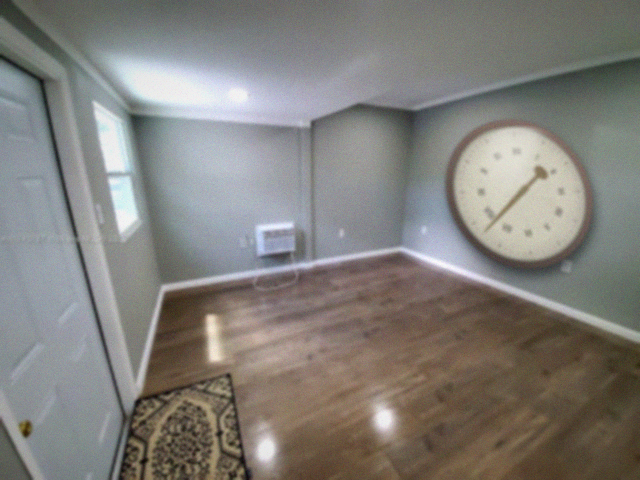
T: 1.38
